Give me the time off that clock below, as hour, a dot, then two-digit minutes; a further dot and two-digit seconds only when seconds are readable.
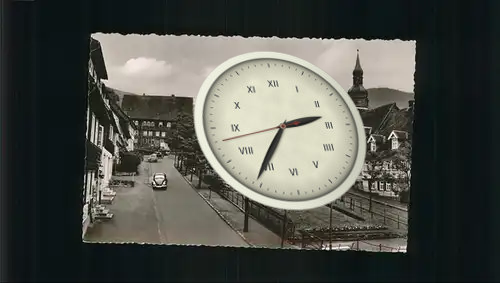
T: 2.35.43
